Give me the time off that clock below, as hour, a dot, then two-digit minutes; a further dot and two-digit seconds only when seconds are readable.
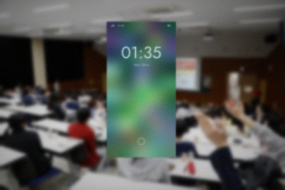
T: 1.35
